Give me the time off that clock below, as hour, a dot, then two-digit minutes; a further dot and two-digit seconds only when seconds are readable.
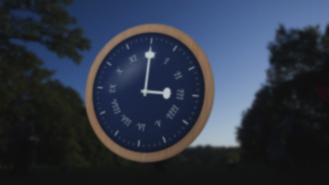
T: 3.00
